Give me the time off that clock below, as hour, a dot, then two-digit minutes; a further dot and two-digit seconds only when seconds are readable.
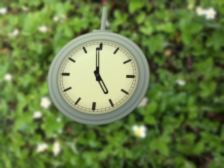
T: 4.59
